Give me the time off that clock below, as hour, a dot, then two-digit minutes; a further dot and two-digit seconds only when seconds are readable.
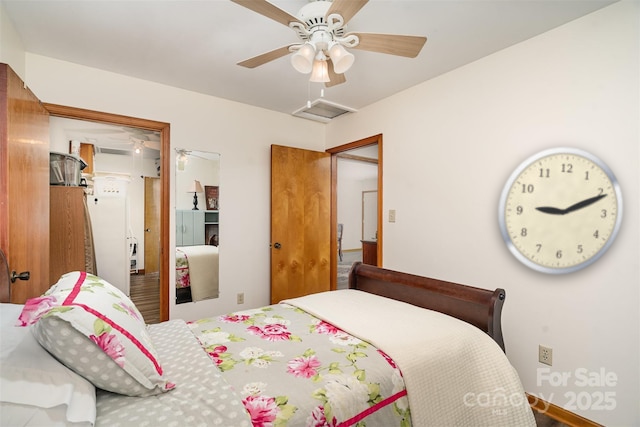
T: 9.11
